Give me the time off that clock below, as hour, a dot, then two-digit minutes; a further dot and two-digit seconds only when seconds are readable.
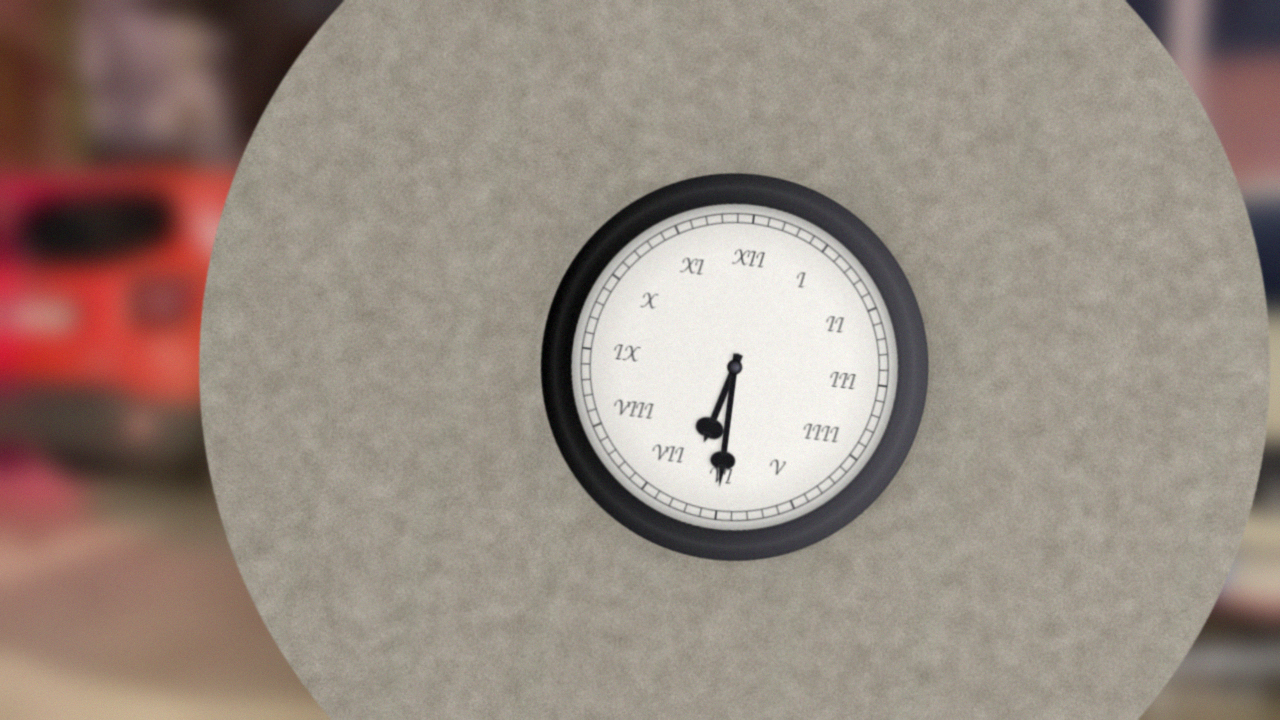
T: 6.30
